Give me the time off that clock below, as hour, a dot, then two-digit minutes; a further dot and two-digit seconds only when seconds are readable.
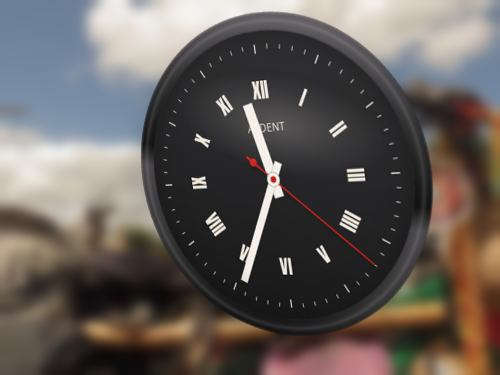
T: 11.34.22
